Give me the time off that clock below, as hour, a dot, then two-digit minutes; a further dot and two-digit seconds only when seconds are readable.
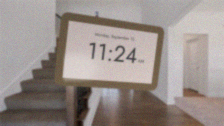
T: 11.24
